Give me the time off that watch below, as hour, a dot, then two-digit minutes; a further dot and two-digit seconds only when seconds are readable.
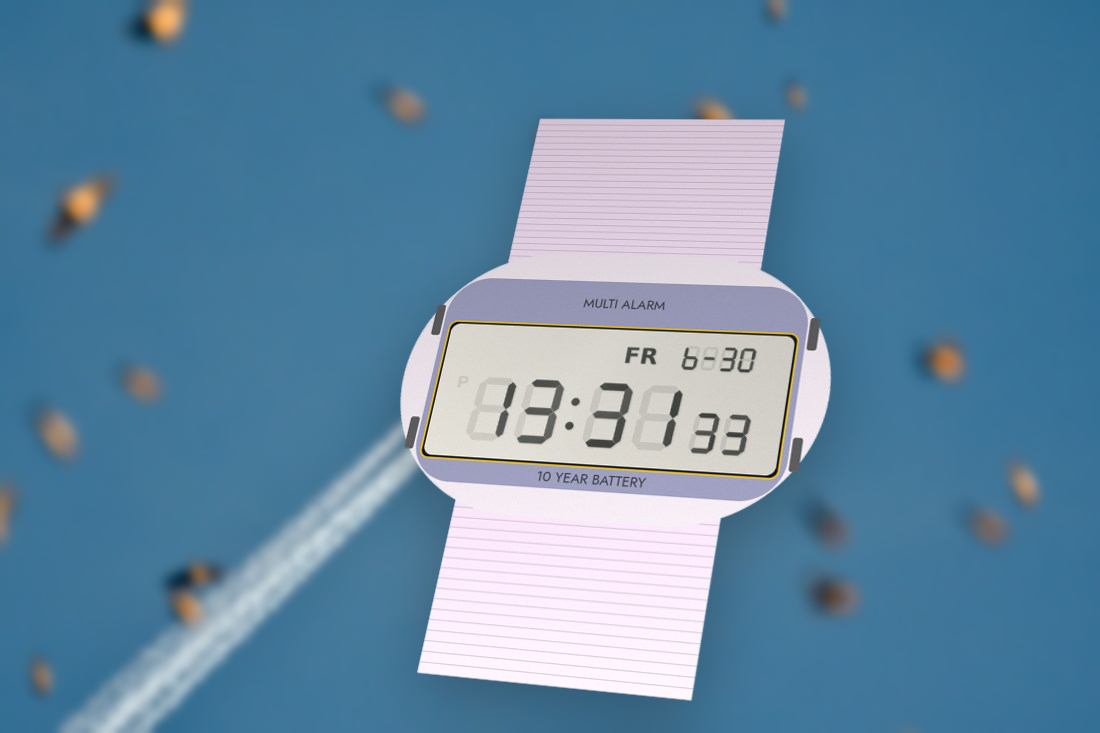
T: 13.31.33
